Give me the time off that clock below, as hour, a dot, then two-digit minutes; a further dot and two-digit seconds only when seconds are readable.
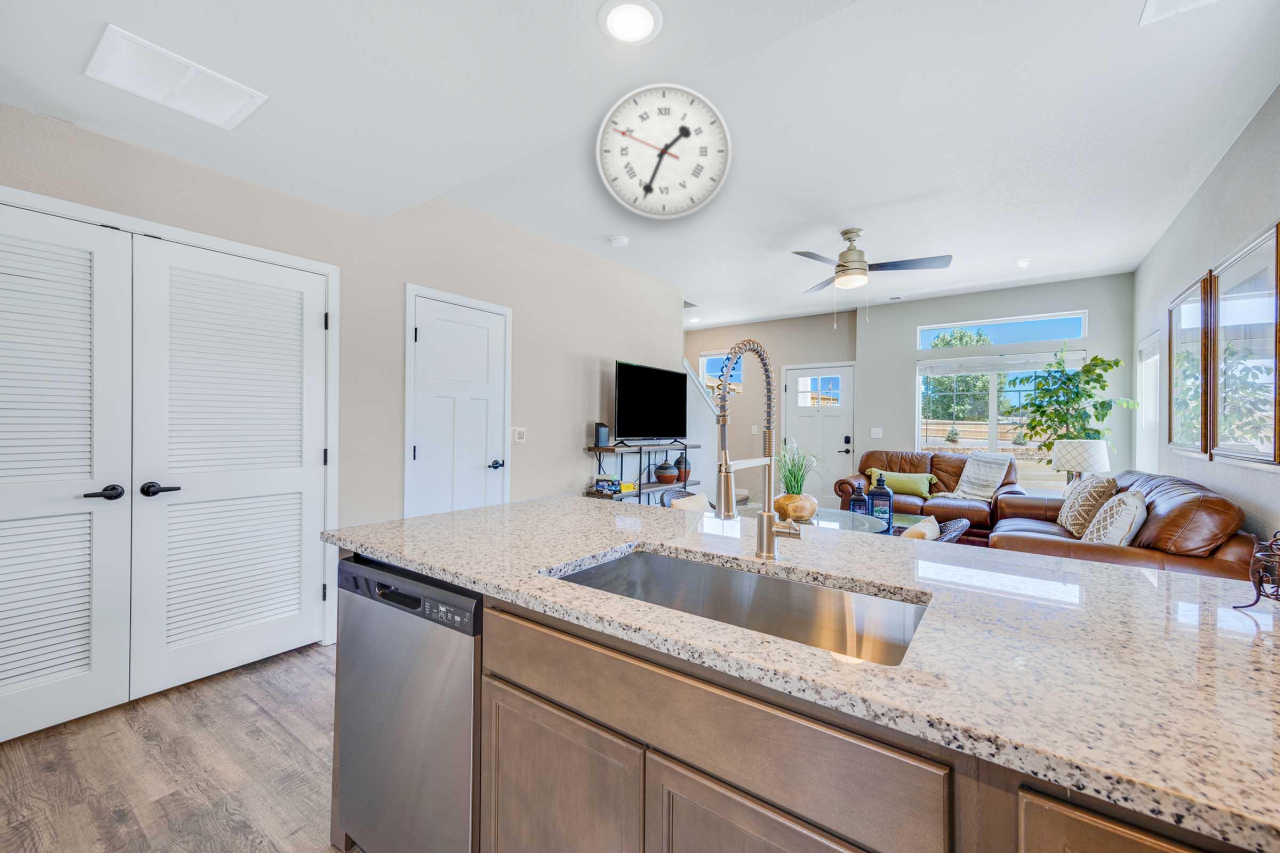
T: 1.33.49
